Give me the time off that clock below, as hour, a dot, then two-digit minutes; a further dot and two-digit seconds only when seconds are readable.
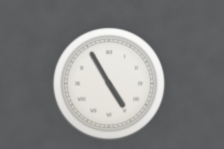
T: 4.55
